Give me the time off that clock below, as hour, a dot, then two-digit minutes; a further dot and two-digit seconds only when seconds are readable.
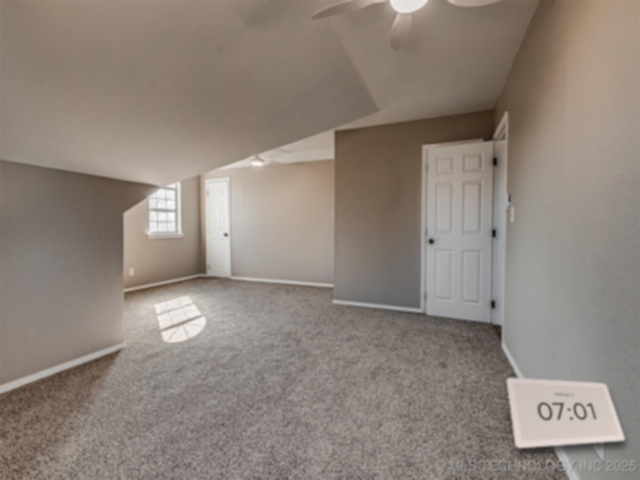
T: 7.01
